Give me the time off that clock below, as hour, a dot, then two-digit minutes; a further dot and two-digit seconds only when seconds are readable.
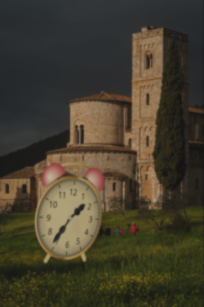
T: 1.36
